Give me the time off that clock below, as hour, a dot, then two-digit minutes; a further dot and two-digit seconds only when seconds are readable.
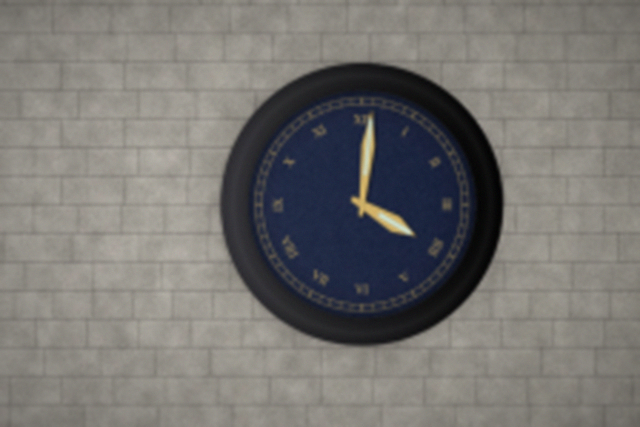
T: 4.01
